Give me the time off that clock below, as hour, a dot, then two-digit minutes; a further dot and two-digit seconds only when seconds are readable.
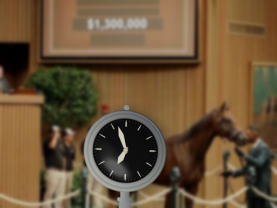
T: 6.57
